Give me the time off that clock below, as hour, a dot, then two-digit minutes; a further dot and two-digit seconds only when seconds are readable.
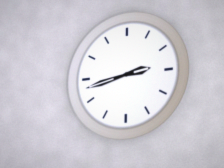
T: 2.43
